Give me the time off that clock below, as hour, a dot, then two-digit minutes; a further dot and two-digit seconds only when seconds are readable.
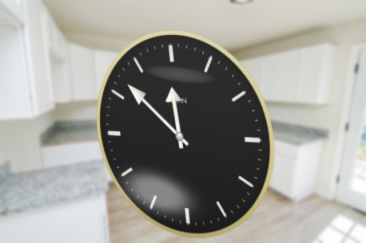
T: 11.52
